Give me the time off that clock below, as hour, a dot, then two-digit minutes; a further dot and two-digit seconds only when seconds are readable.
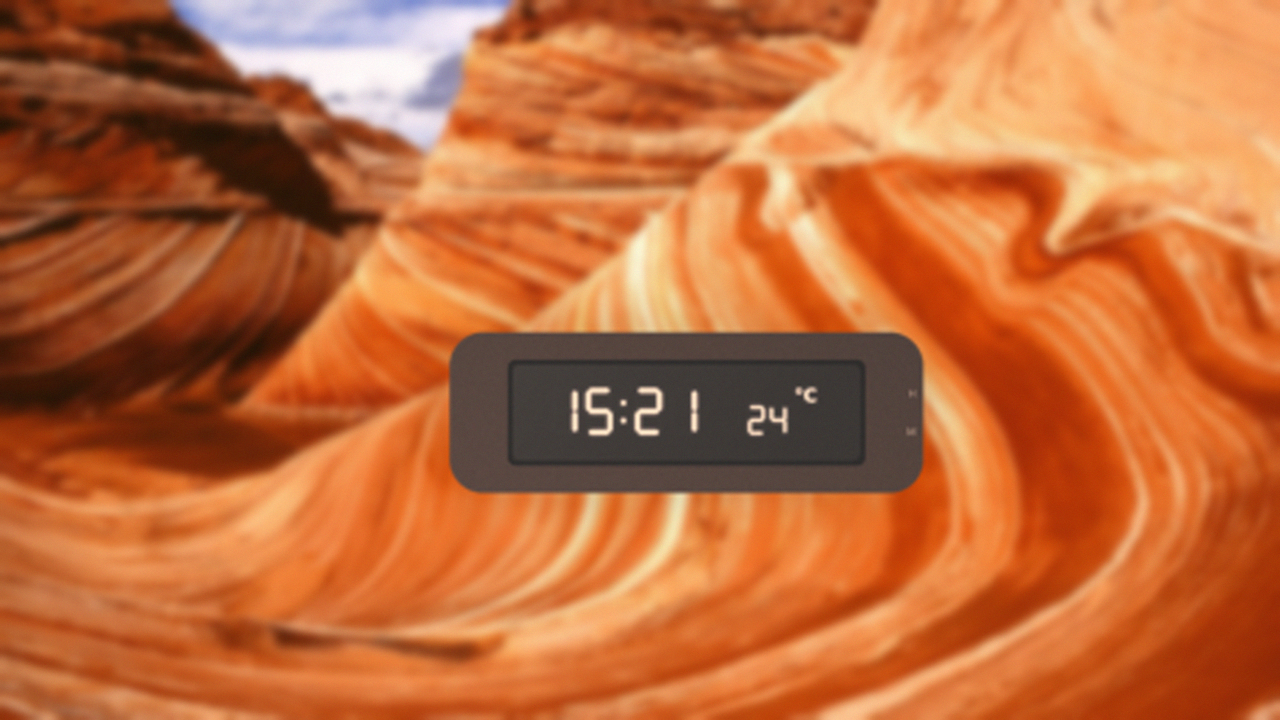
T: 15.21
